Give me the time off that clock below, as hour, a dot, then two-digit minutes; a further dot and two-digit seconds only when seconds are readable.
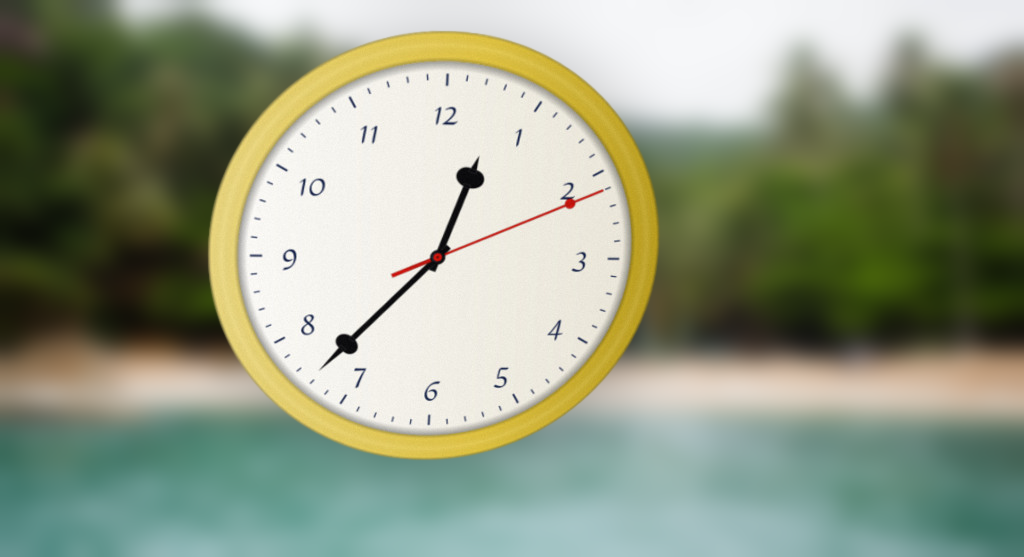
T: 12.37.11
